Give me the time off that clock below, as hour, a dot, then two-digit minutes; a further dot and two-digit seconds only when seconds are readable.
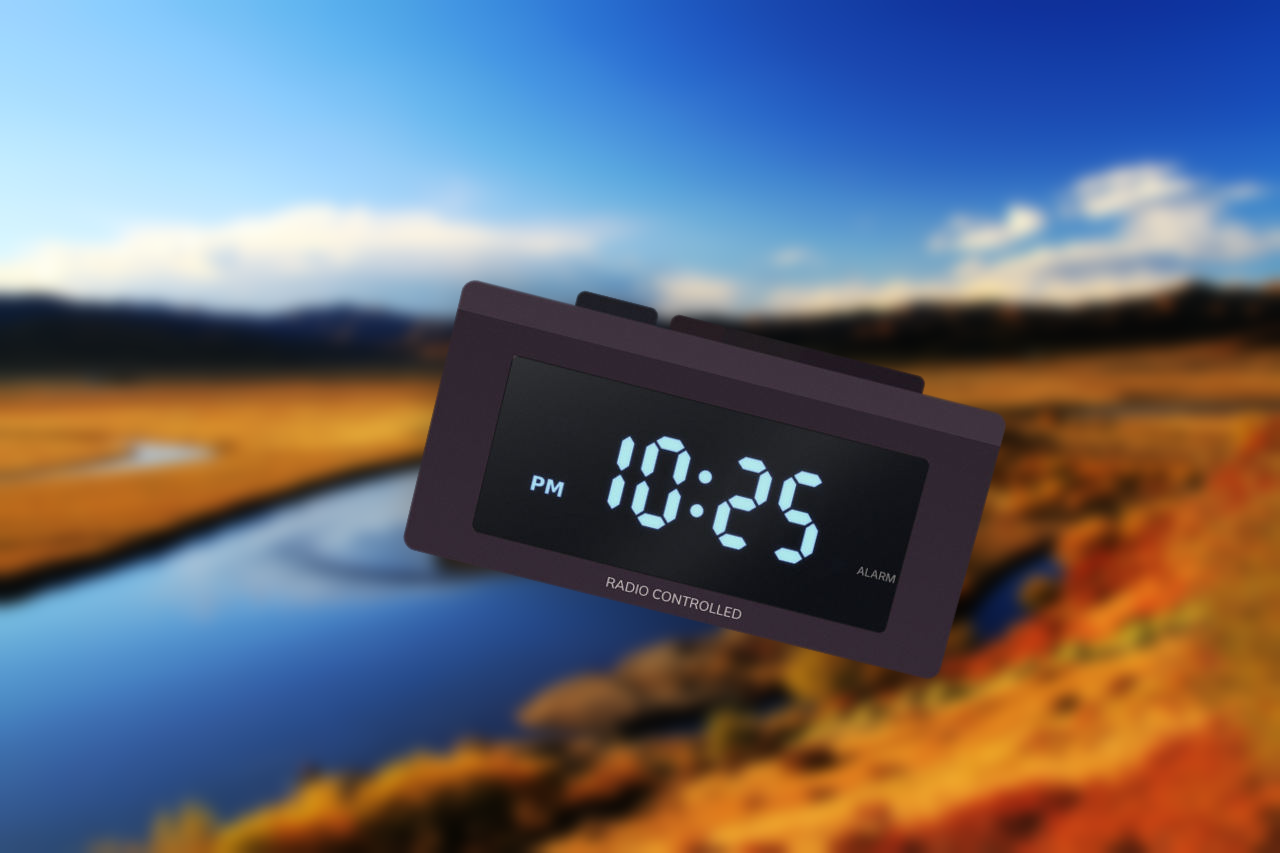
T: 10.25
